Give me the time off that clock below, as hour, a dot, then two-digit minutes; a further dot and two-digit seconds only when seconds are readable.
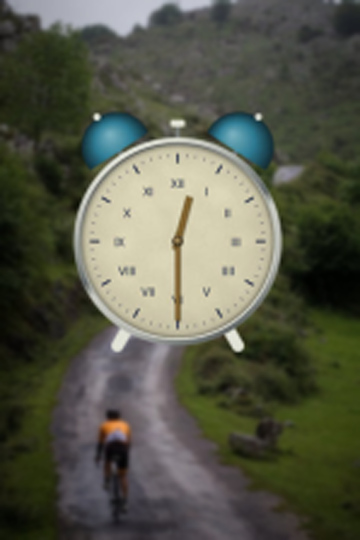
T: 12.30
